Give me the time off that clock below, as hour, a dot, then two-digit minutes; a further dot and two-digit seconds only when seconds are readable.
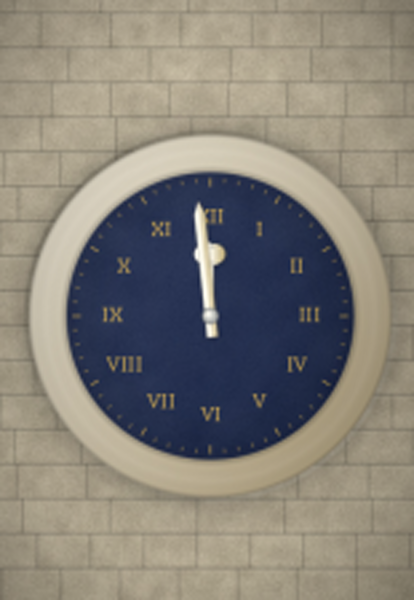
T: 11.59
